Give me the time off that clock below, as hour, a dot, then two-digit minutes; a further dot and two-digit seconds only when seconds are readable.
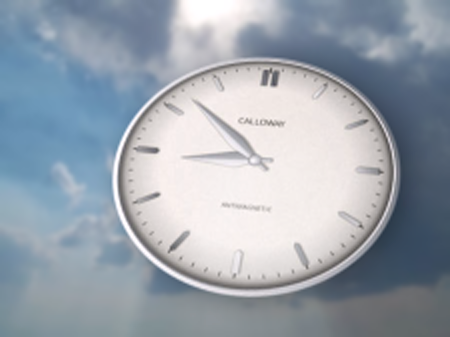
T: 8.52
